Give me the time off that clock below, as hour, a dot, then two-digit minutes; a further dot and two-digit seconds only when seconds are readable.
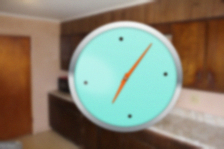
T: 7.07
